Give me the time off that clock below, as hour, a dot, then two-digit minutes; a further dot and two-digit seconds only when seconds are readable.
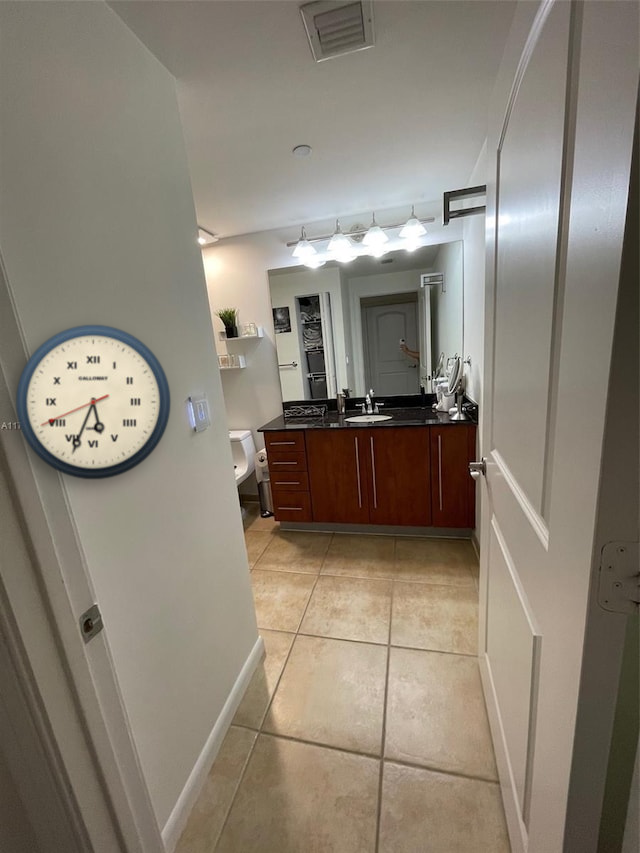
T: 5.33.41
